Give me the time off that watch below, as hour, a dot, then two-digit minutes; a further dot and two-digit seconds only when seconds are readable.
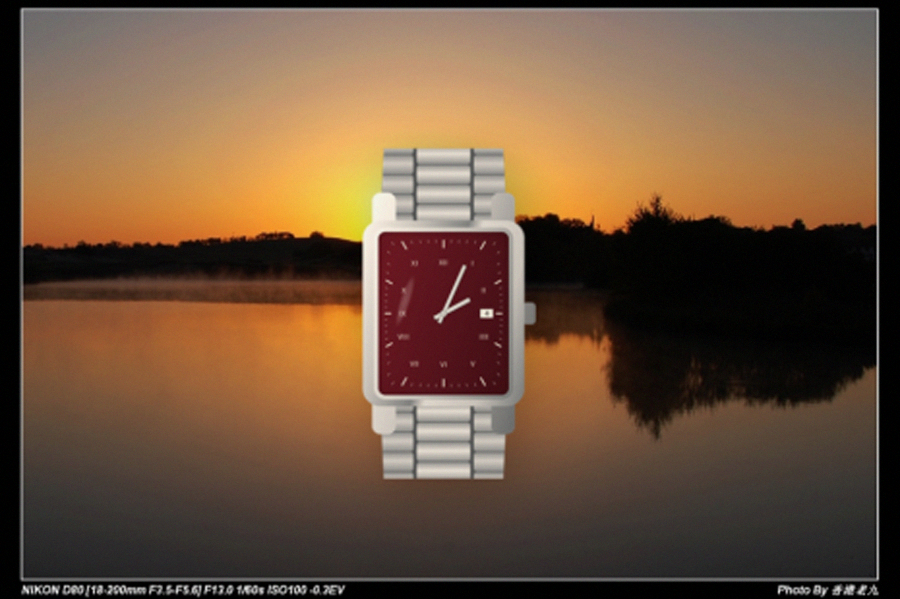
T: 2.04
